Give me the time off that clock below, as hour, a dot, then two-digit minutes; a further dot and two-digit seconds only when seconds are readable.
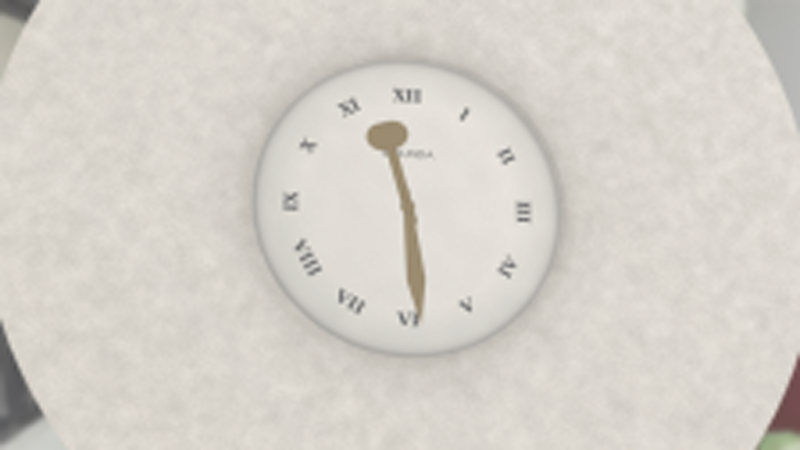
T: 11.29
